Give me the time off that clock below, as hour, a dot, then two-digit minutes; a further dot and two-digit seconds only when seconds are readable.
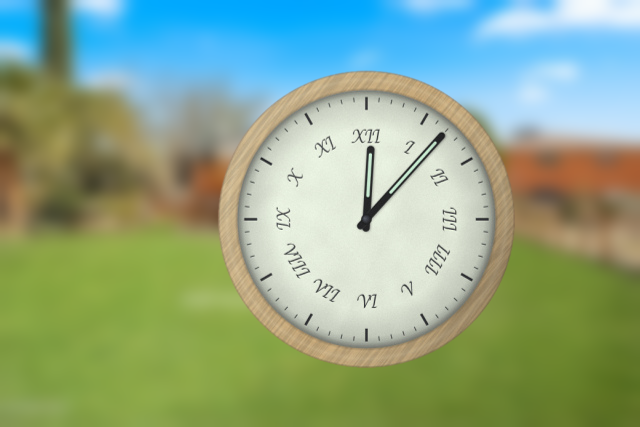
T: 12.07
